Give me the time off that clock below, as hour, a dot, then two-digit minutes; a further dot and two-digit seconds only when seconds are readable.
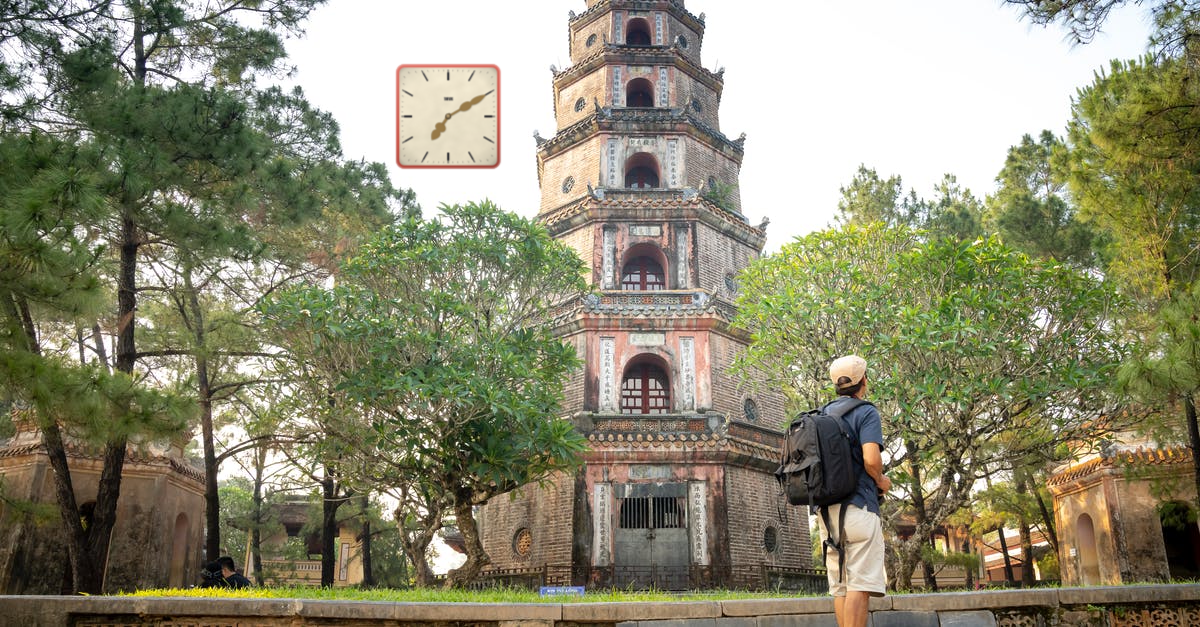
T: 7.10
